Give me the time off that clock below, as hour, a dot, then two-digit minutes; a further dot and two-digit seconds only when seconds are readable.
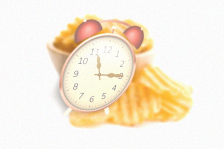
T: 11.15
